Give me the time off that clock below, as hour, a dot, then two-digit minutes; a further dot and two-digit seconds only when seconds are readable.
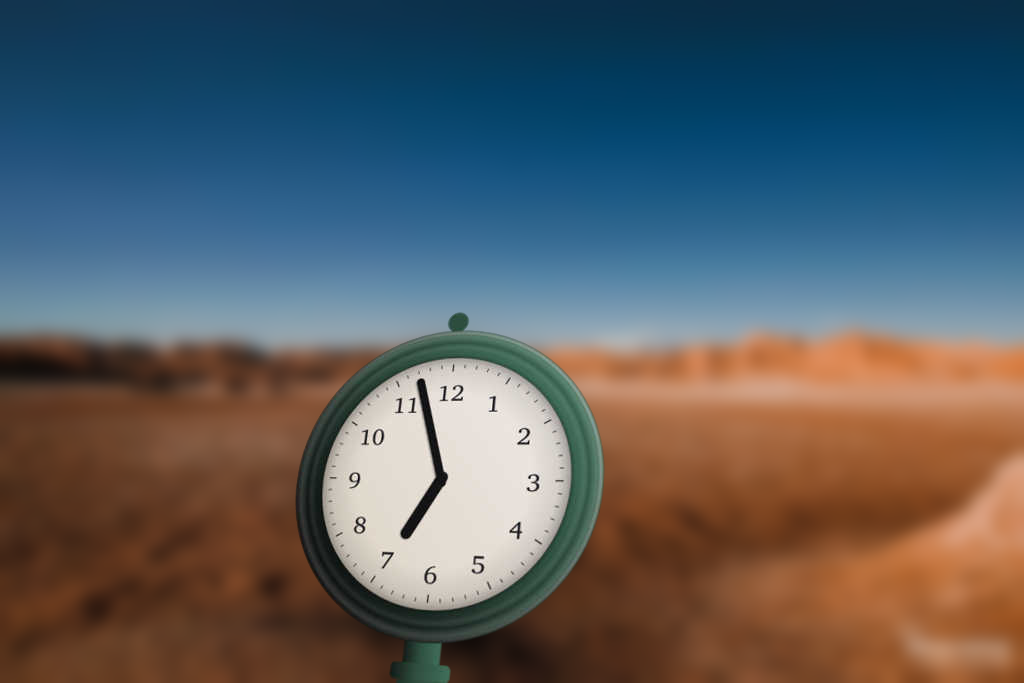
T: 6.57
